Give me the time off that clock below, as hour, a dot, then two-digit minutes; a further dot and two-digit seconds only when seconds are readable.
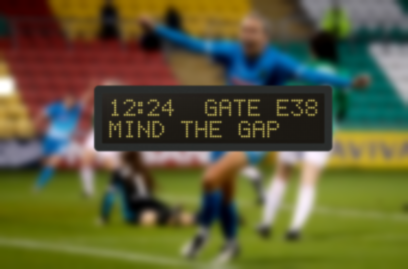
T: 12.24
